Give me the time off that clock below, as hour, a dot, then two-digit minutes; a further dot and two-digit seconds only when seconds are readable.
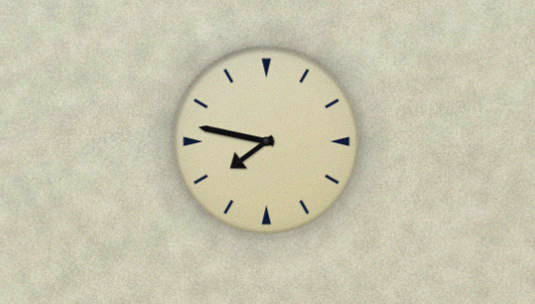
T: 7.47
